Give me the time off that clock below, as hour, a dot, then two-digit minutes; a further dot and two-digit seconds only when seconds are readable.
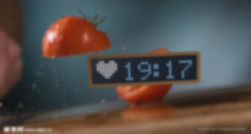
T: 19.17
